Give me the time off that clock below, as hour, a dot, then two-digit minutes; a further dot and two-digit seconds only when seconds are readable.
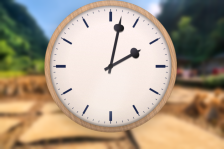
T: 2.02
